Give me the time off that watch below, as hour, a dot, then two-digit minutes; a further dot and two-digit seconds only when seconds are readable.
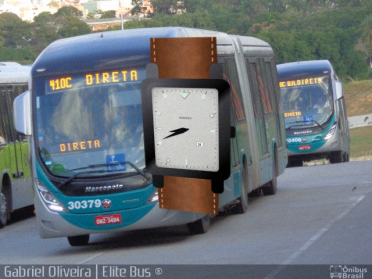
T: 8.41
